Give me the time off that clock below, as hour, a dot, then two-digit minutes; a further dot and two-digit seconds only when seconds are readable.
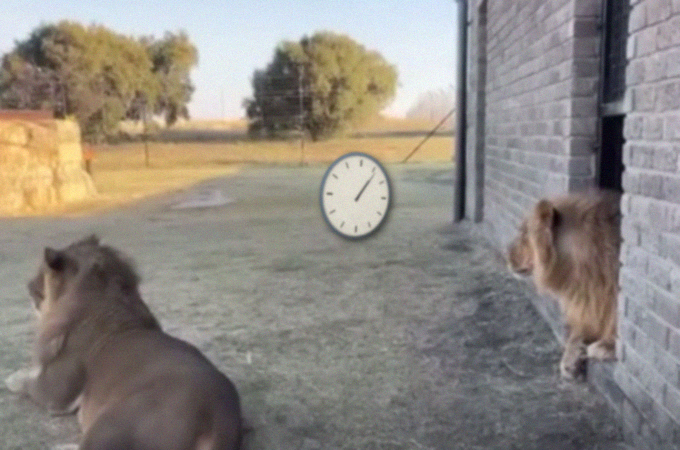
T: 1.06
